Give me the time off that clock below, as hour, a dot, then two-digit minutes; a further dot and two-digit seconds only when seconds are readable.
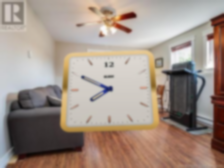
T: 7.50
